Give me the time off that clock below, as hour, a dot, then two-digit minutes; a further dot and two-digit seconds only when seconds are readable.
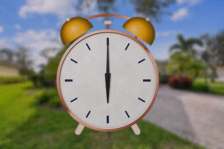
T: 6.00
